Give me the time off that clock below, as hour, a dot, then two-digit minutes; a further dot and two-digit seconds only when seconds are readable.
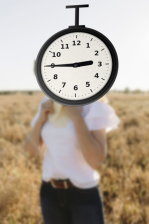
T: 2.45
